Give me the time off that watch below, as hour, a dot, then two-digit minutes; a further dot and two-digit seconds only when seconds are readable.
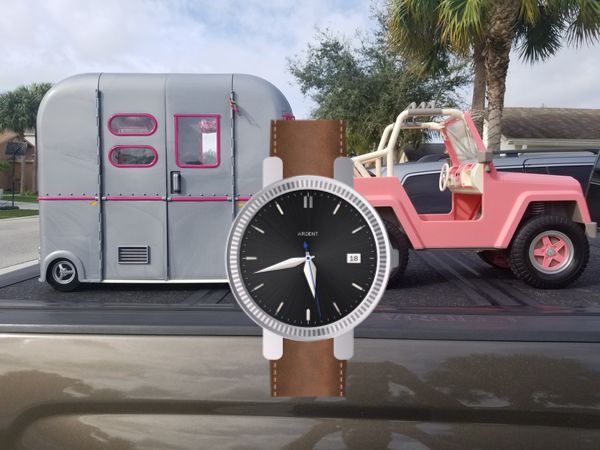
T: 5.42.28
